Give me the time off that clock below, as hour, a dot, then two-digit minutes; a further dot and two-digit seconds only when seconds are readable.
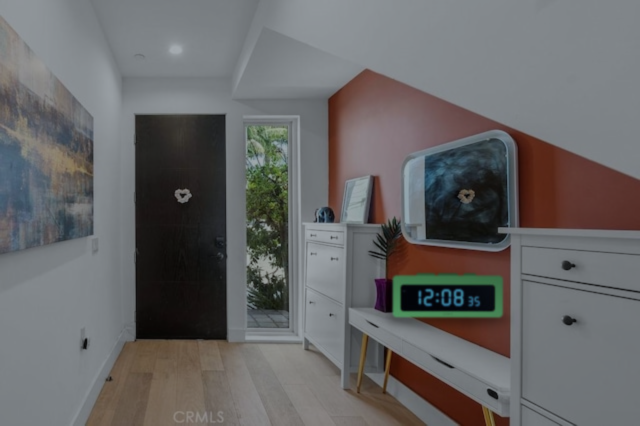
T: 12.08
